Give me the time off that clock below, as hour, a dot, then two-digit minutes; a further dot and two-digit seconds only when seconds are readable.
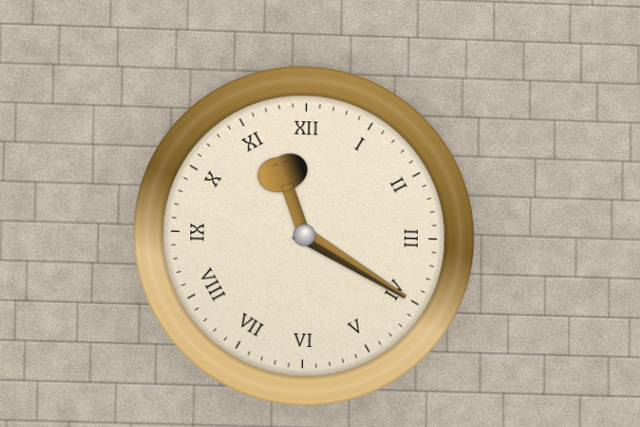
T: 11.20
